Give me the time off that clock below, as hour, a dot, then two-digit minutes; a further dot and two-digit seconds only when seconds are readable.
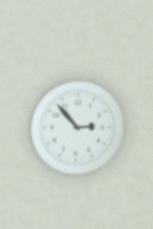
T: 2.53
